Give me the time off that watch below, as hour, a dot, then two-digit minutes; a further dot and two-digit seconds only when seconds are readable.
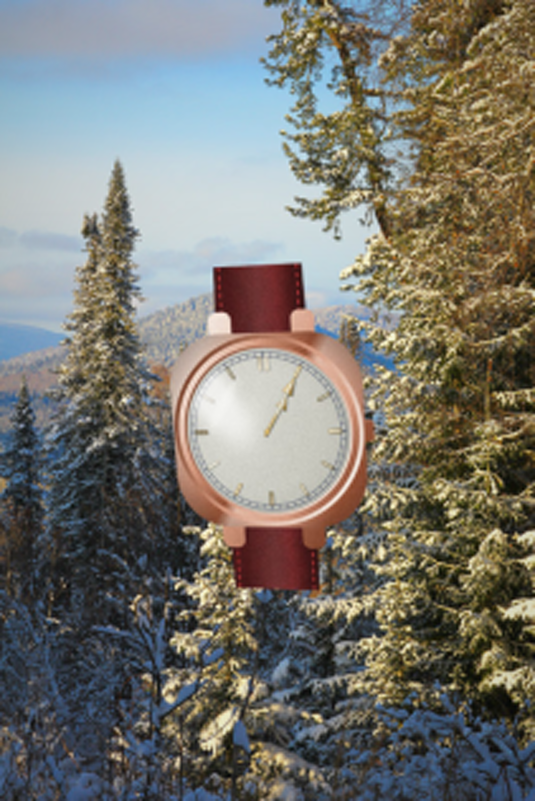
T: 1.05
